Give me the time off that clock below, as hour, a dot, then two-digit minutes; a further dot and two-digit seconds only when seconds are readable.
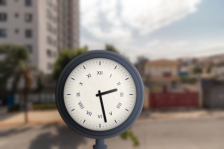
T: 2.28
